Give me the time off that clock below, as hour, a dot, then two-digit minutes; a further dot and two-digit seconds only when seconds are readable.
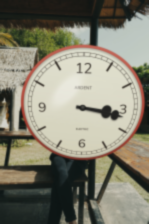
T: 3.17
